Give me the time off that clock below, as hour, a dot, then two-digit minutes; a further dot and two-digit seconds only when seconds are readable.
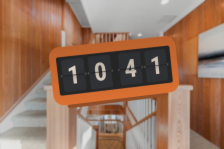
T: 10.41
